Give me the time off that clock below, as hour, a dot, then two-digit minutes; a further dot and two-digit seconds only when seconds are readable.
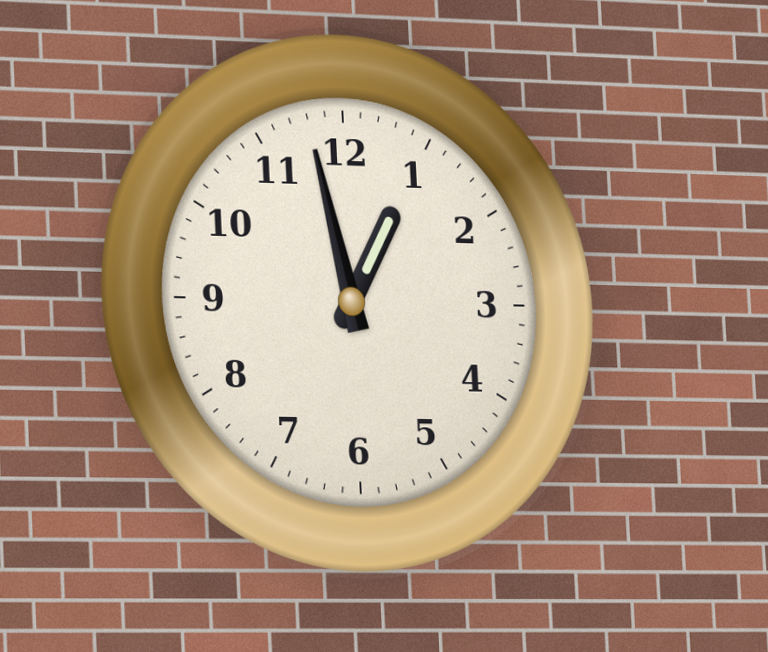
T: 12.58
